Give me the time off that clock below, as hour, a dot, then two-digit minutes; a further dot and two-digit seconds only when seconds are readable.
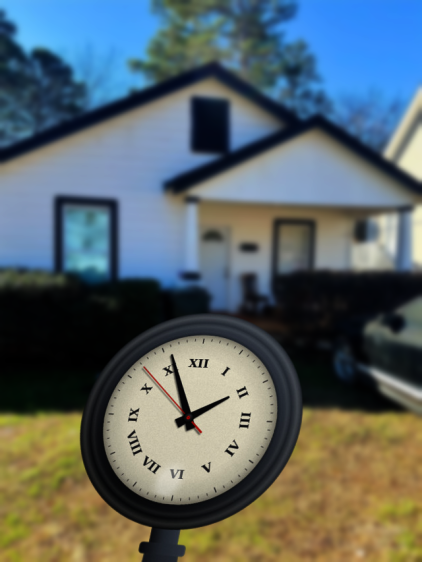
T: 1.55.52
